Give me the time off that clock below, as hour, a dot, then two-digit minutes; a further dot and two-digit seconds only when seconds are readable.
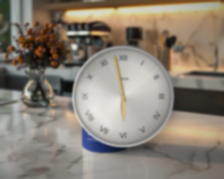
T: 5.58
